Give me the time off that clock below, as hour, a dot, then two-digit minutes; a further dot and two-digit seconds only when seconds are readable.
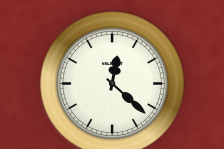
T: 12.22
